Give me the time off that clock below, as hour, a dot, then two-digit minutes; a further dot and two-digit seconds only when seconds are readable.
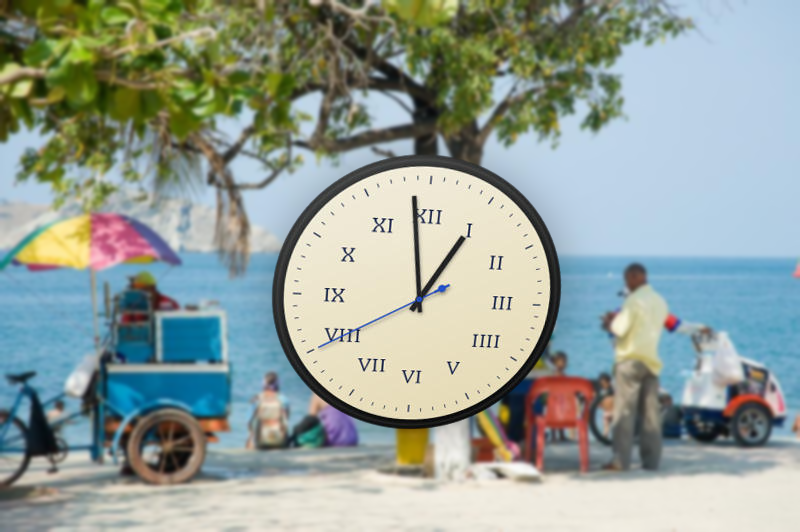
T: 12.58.40
